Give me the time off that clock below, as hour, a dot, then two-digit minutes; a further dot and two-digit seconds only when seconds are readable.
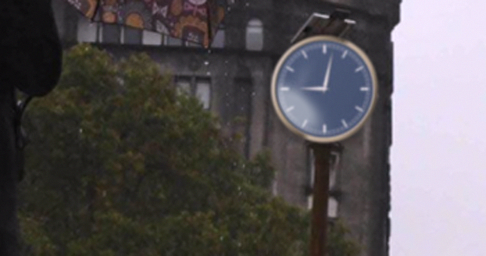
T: 9.02
